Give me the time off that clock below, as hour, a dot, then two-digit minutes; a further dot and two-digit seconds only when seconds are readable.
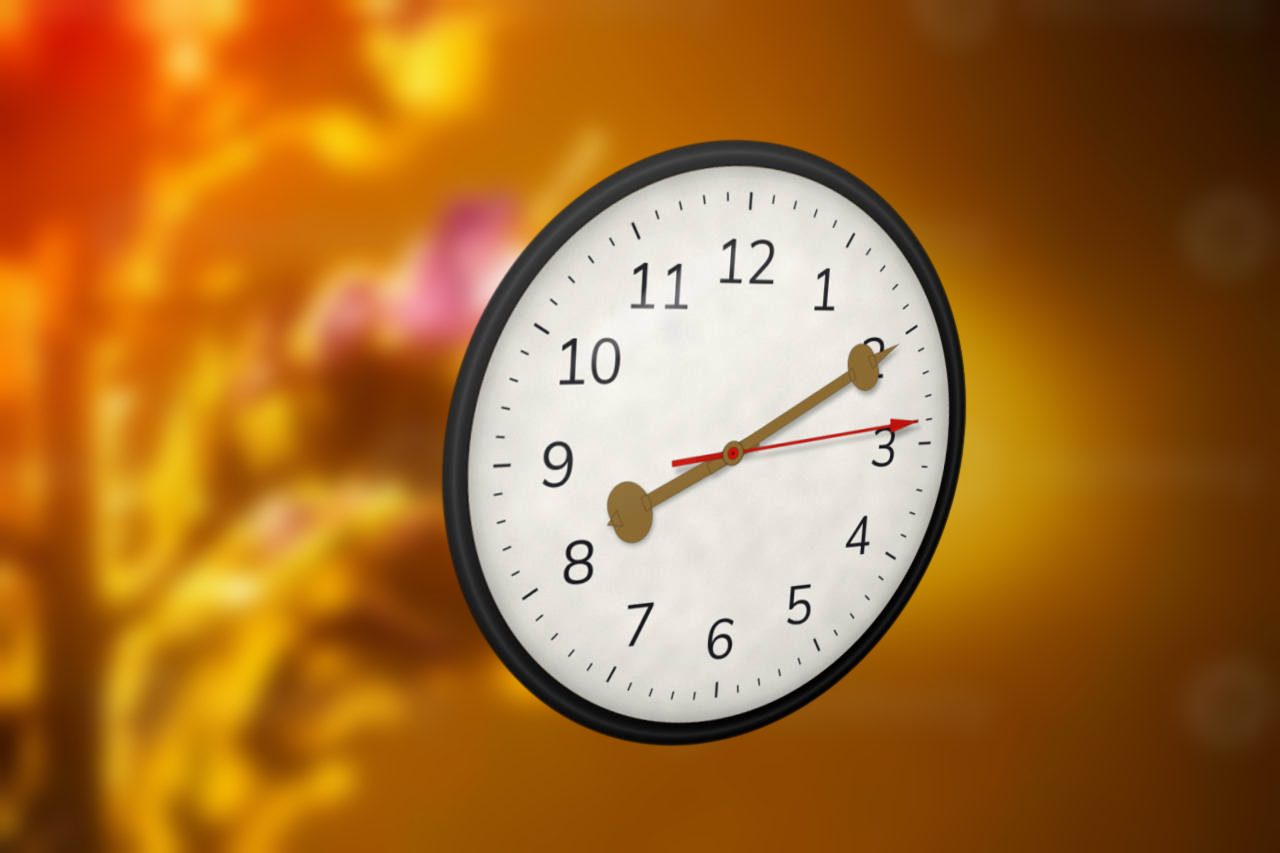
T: 8.10.14
